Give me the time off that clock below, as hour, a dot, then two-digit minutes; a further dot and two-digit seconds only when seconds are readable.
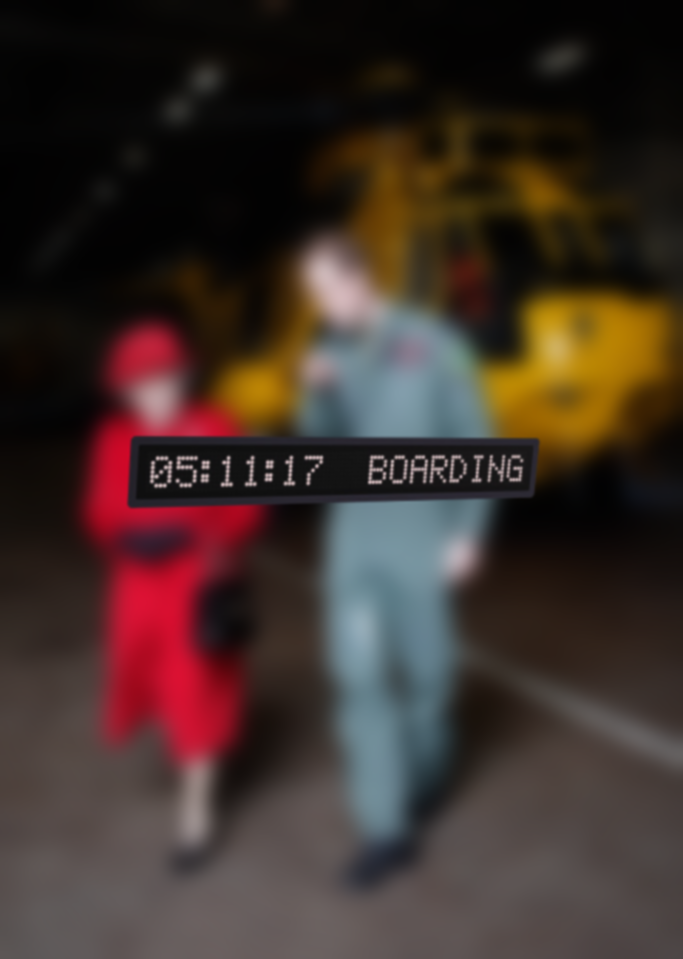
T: 5.11.17
